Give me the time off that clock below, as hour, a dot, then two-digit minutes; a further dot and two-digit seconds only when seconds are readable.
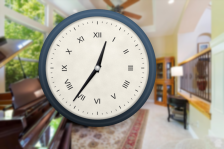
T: 12.36
